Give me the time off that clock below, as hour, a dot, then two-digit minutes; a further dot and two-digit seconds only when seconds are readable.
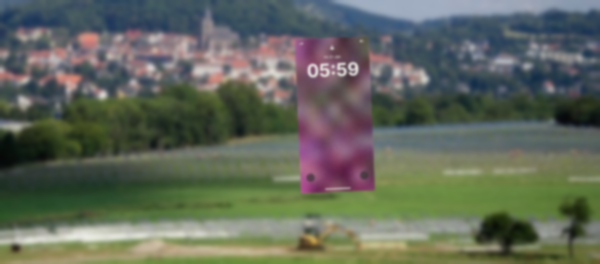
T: 5.59
